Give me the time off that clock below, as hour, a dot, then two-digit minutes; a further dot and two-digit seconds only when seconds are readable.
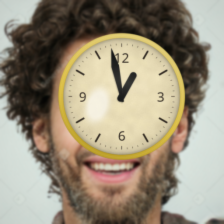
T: 12.58
